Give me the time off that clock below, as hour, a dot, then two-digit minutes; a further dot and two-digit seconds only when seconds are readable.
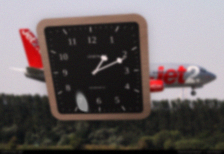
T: 1.11
